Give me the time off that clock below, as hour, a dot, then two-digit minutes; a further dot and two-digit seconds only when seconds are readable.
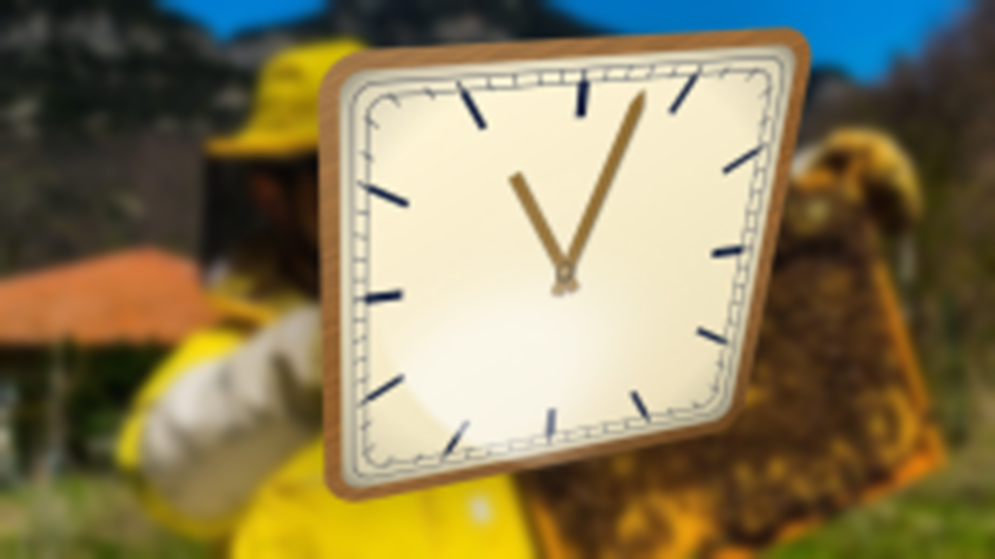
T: 11.03
